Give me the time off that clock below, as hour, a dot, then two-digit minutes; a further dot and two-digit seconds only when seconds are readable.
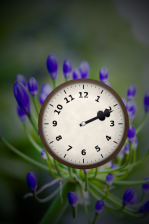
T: 2.11
